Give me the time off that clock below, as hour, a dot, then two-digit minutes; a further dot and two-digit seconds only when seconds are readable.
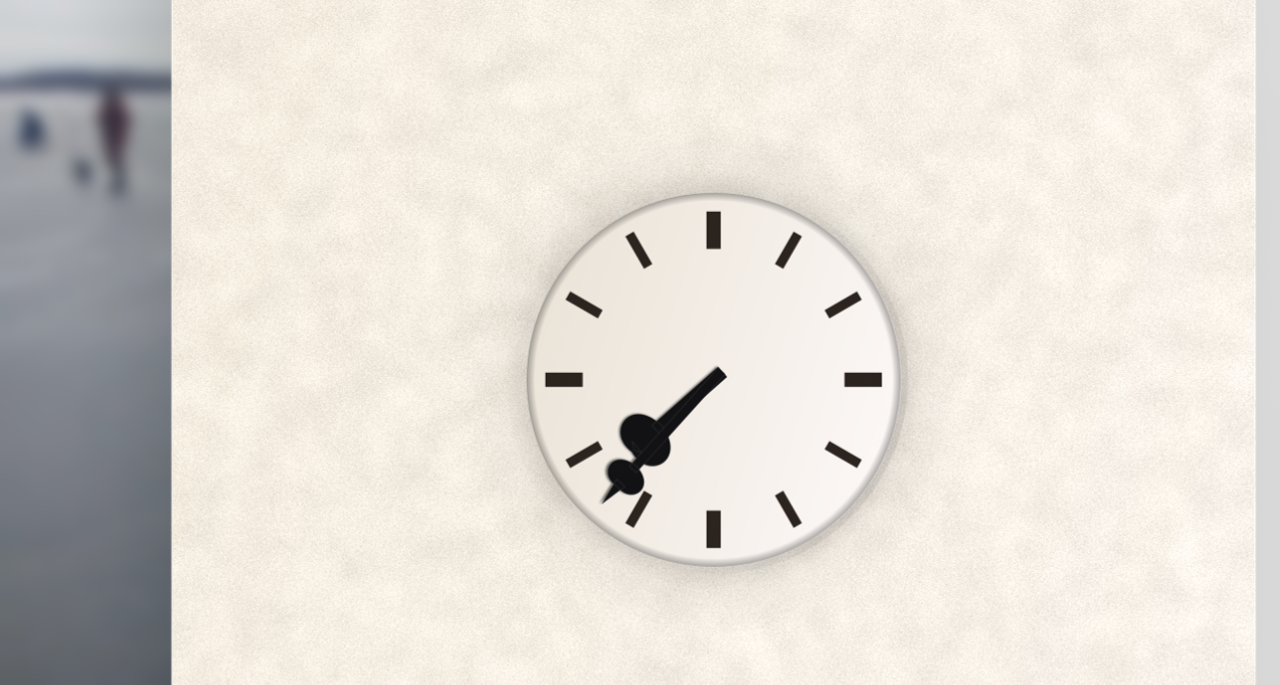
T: 7.37
